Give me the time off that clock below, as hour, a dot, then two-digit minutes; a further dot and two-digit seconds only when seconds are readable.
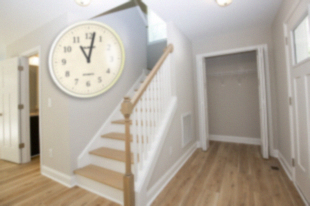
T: 11.02
